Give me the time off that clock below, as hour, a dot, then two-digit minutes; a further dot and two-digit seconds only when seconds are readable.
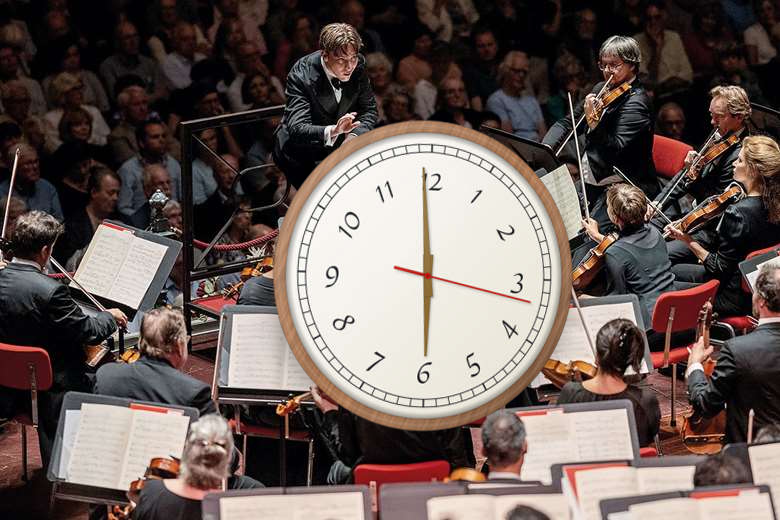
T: 5.59.17
